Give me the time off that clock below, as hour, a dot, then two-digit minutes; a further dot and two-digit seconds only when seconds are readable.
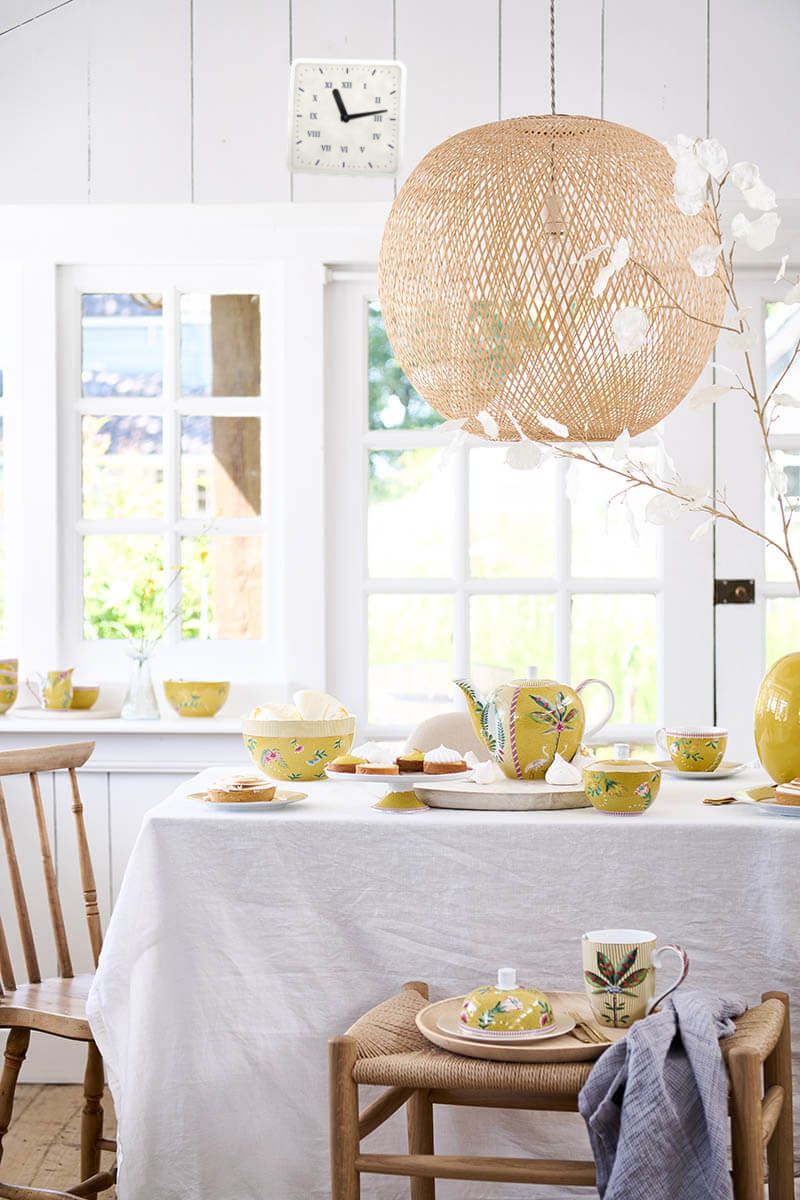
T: 11.13
